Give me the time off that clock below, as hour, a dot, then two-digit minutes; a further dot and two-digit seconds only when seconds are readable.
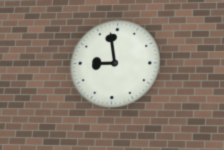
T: 8.58
